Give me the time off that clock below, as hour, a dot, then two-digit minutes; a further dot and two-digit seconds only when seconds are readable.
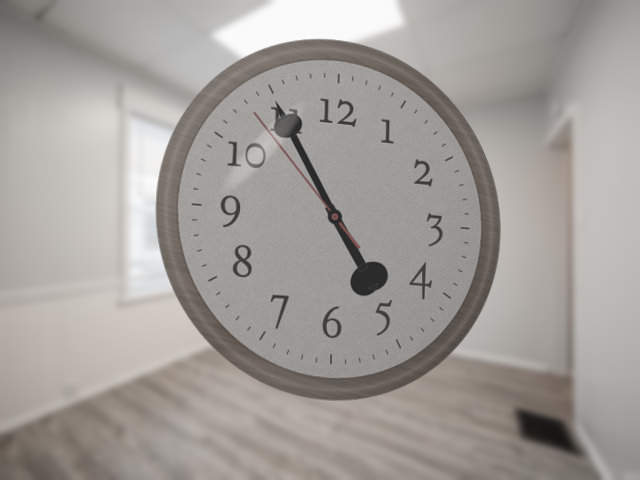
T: 4.54.53
